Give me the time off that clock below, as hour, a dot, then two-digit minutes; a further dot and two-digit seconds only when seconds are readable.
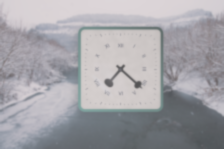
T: 7.22
